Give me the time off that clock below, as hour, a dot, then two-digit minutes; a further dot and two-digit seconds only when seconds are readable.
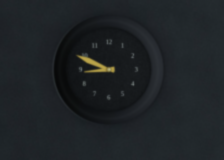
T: 8.49
